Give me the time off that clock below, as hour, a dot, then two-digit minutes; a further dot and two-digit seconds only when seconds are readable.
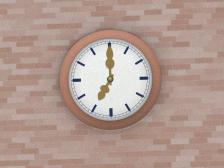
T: 7.00
